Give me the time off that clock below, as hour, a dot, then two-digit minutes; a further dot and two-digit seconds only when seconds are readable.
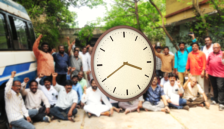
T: 3.40
